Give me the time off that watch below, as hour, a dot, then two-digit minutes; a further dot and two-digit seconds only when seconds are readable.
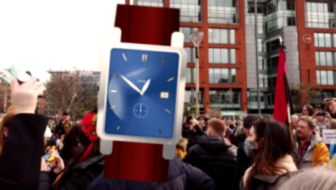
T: 12.51
